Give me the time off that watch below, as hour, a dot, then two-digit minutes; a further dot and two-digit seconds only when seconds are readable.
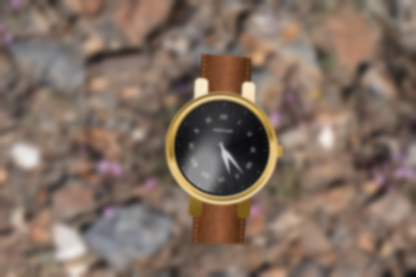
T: 5.23
